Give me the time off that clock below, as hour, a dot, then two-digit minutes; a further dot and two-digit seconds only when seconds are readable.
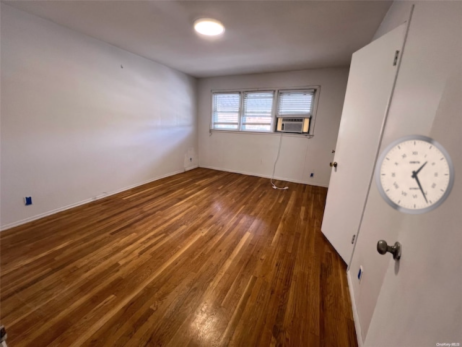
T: 1.26
